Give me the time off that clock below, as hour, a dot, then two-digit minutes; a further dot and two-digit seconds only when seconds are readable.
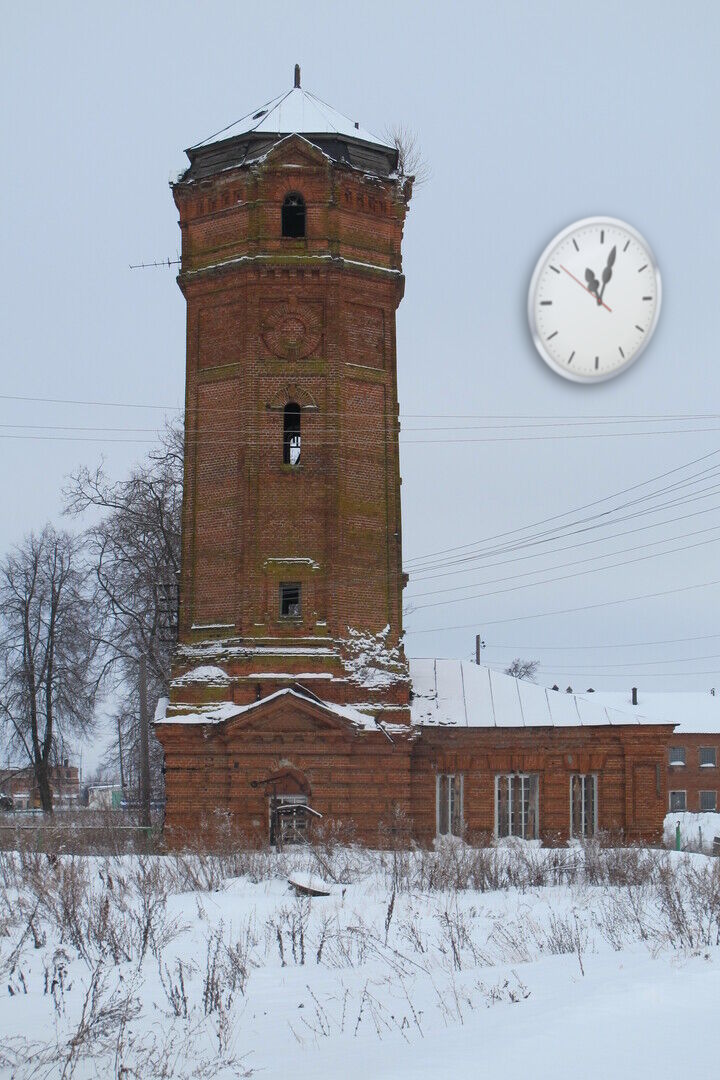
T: 11.02.51
